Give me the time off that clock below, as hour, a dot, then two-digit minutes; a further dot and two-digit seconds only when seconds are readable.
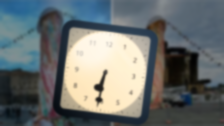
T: 6.31
